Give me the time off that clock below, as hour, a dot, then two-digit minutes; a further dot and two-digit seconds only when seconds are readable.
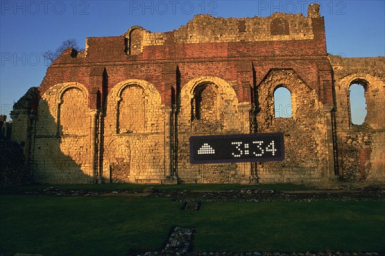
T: 3.34
